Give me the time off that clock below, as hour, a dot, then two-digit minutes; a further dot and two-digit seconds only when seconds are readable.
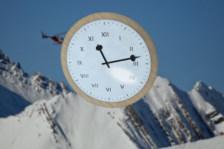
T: 11.13
